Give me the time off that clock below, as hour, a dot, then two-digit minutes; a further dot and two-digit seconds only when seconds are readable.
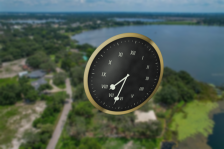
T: 7.32
